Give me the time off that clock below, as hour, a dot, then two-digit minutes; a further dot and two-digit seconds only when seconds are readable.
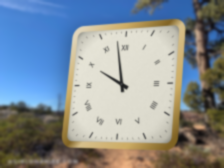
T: 9.58
